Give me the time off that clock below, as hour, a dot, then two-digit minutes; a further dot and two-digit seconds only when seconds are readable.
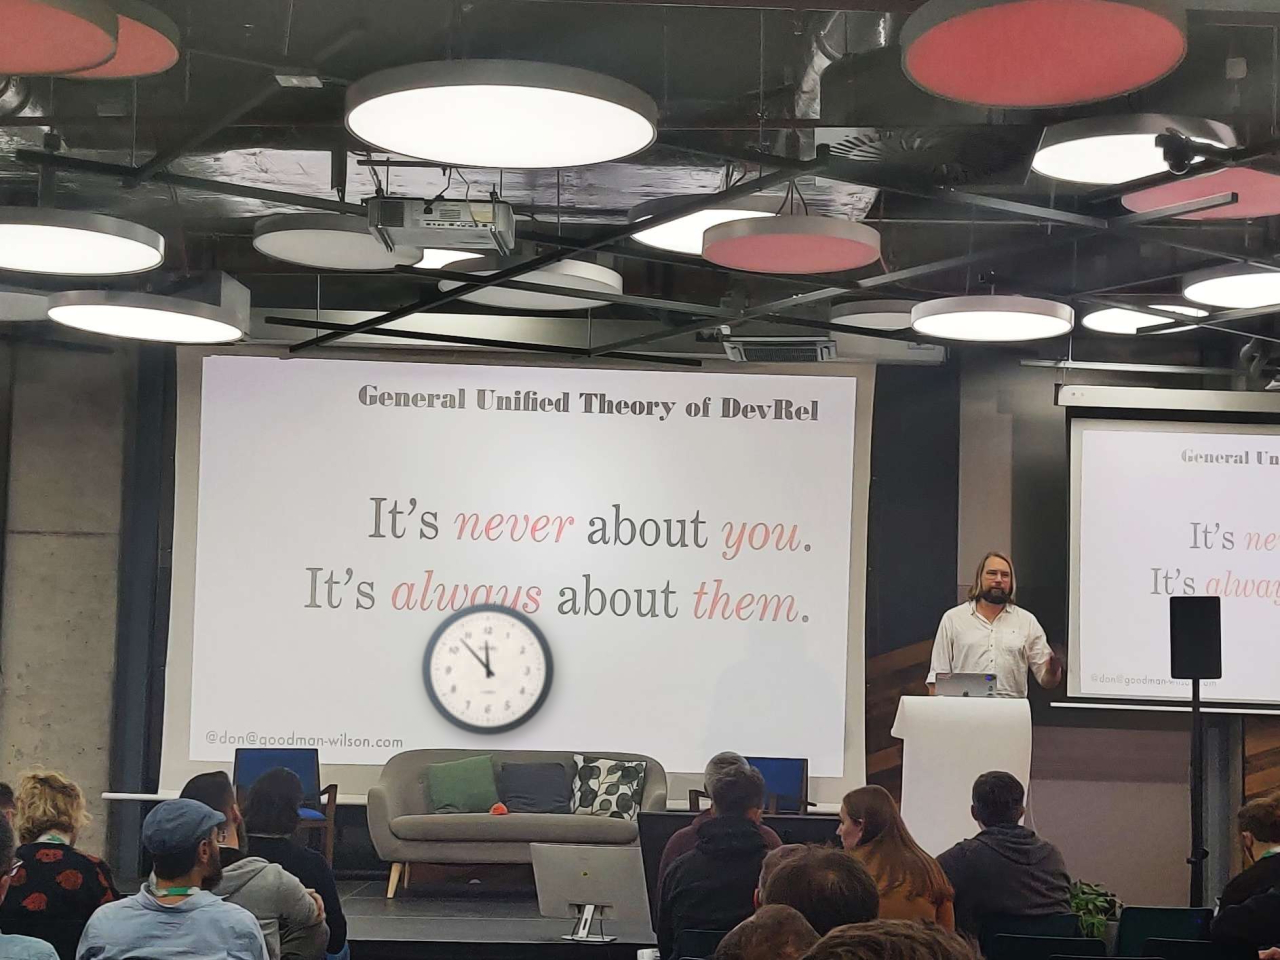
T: 11.53
